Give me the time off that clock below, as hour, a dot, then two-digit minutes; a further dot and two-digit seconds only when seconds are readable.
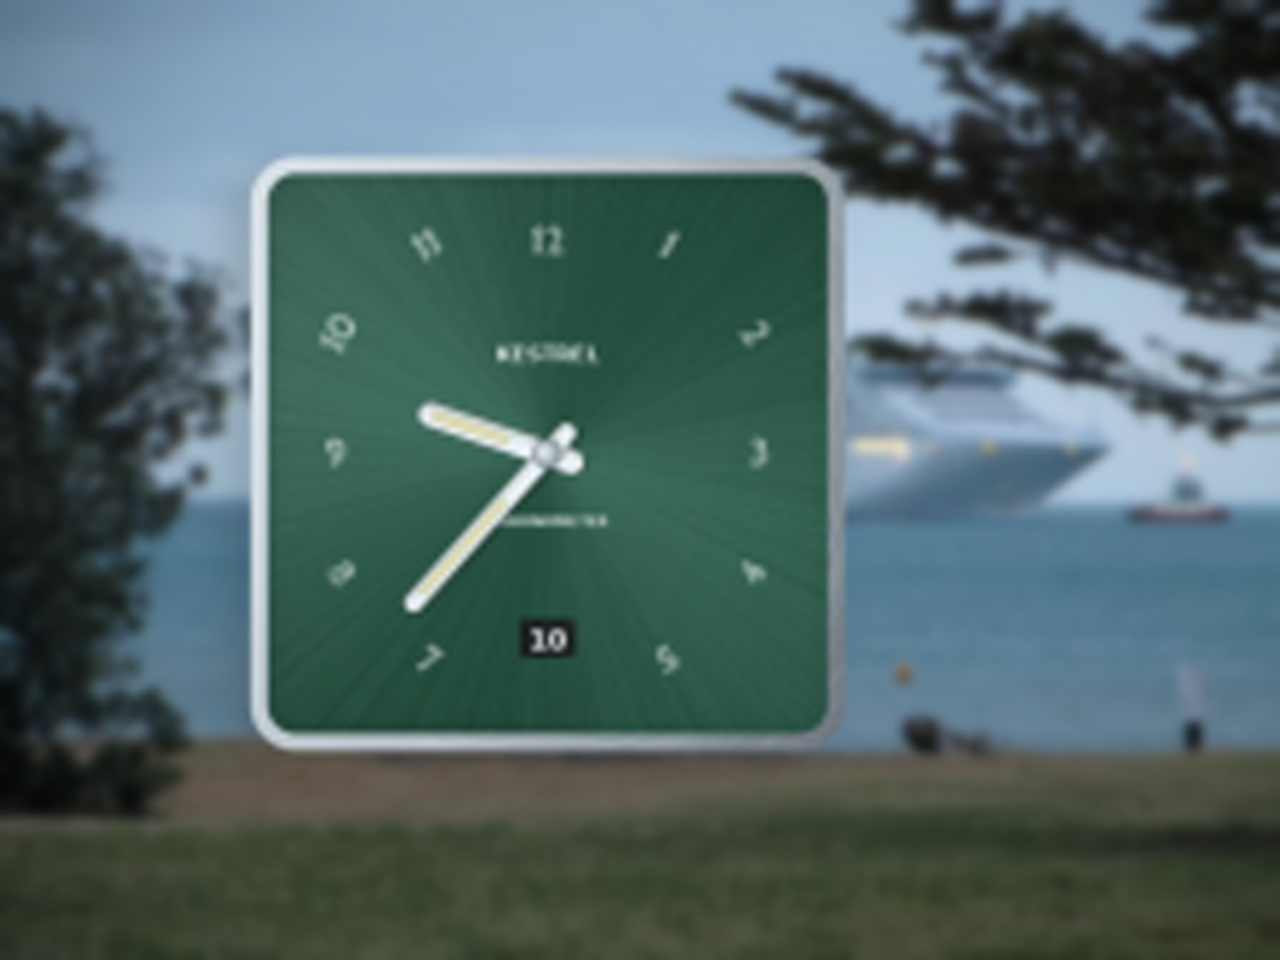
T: 9.37
